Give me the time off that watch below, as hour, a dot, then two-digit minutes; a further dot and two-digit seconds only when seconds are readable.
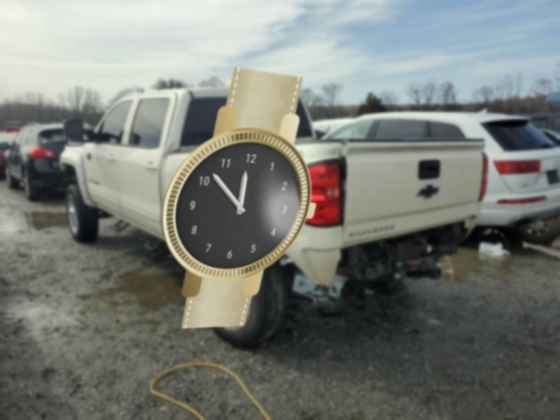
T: 11.52
